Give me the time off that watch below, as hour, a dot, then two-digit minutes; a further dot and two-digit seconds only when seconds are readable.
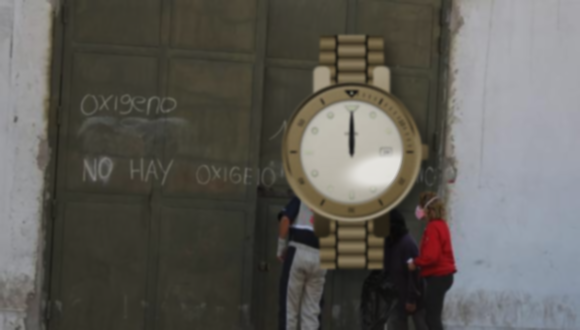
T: 12.00
